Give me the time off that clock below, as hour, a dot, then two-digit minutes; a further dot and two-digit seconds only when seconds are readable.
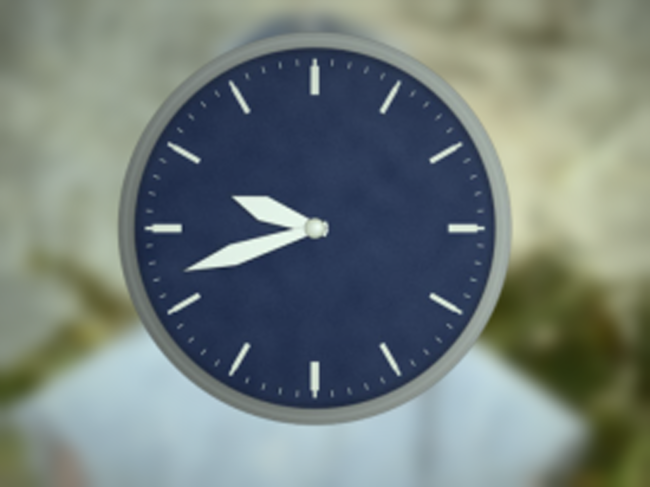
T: 9.42
